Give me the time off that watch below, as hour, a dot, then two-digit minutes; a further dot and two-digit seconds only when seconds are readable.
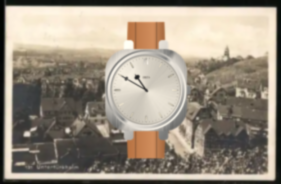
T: 10.50
